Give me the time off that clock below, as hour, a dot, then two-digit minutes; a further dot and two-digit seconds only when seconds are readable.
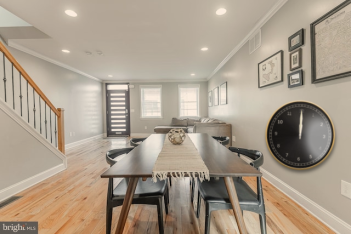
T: 12.00
